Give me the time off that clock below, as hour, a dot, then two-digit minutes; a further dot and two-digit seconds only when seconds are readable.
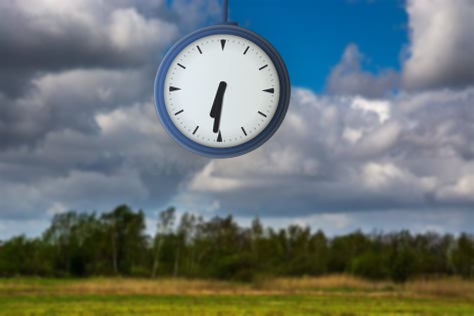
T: 6.31
